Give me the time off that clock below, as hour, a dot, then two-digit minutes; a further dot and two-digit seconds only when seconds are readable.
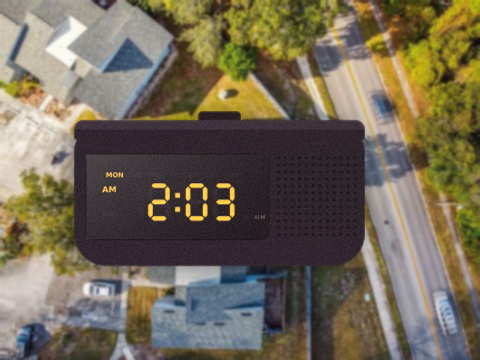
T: 2.03
